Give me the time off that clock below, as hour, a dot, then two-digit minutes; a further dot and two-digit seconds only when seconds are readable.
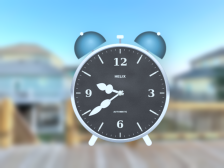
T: 9.39
